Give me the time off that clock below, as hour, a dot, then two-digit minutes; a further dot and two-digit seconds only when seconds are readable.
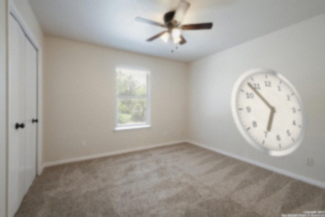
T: 6.53
